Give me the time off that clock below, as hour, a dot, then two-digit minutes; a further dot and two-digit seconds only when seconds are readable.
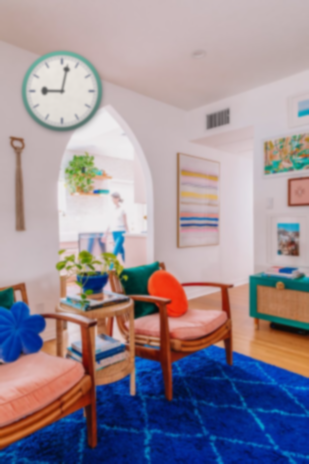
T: 9.02
